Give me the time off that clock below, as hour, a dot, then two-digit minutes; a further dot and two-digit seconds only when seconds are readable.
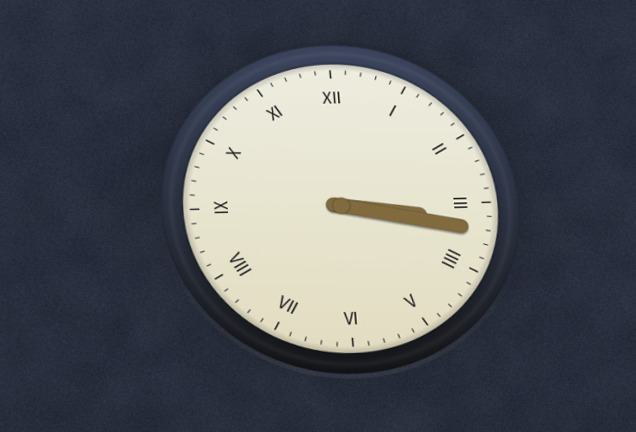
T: 3.17
